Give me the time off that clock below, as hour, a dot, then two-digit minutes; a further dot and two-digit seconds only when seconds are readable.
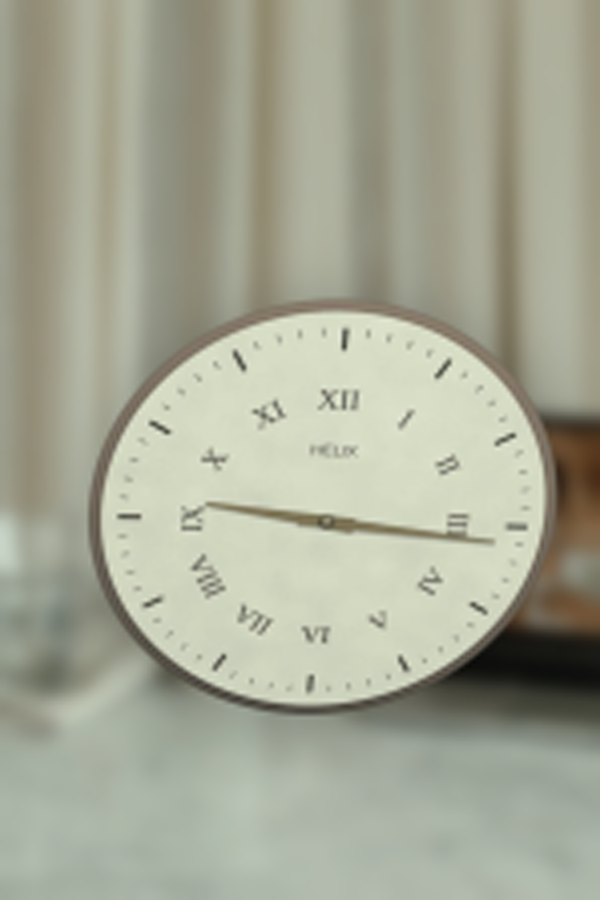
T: 9.16
